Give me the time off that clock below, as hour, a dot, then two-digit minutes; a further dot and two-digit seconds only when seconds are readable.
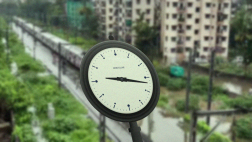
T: 9.17
